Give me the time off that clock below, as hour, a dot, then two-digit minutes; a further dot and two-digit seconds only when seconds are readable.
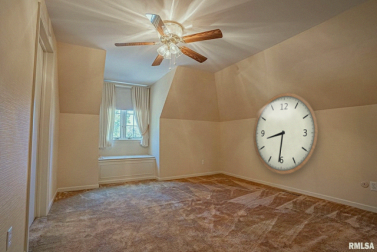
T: 8.31
